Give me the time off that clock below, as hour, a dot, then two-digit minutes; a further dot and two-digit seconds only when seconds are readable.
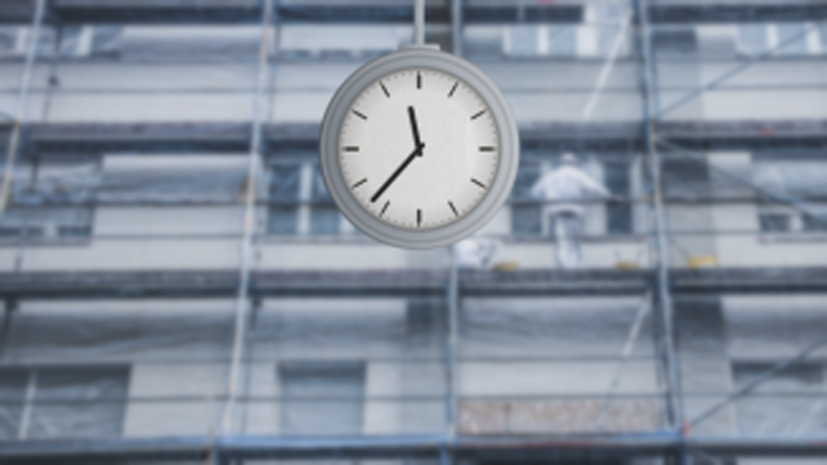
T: 11.37
